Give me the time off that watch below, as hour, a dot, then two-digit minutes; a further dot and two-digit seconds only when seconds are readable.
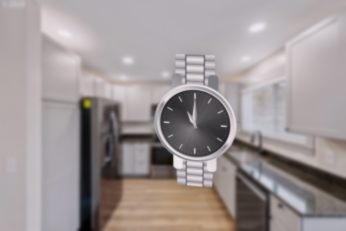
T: 11.00
